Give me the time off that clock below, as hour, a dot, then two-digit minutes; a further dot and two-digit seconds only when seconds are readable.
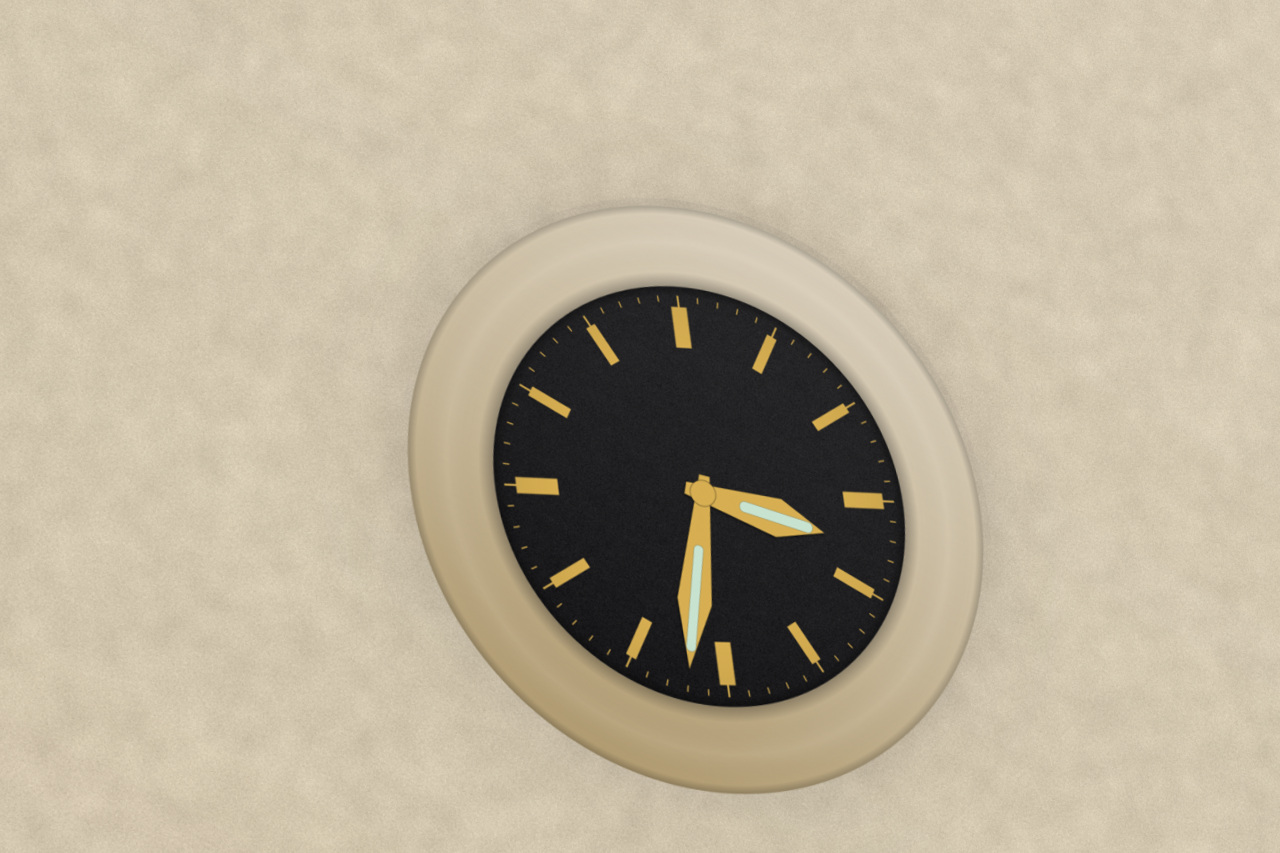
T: 3.32
